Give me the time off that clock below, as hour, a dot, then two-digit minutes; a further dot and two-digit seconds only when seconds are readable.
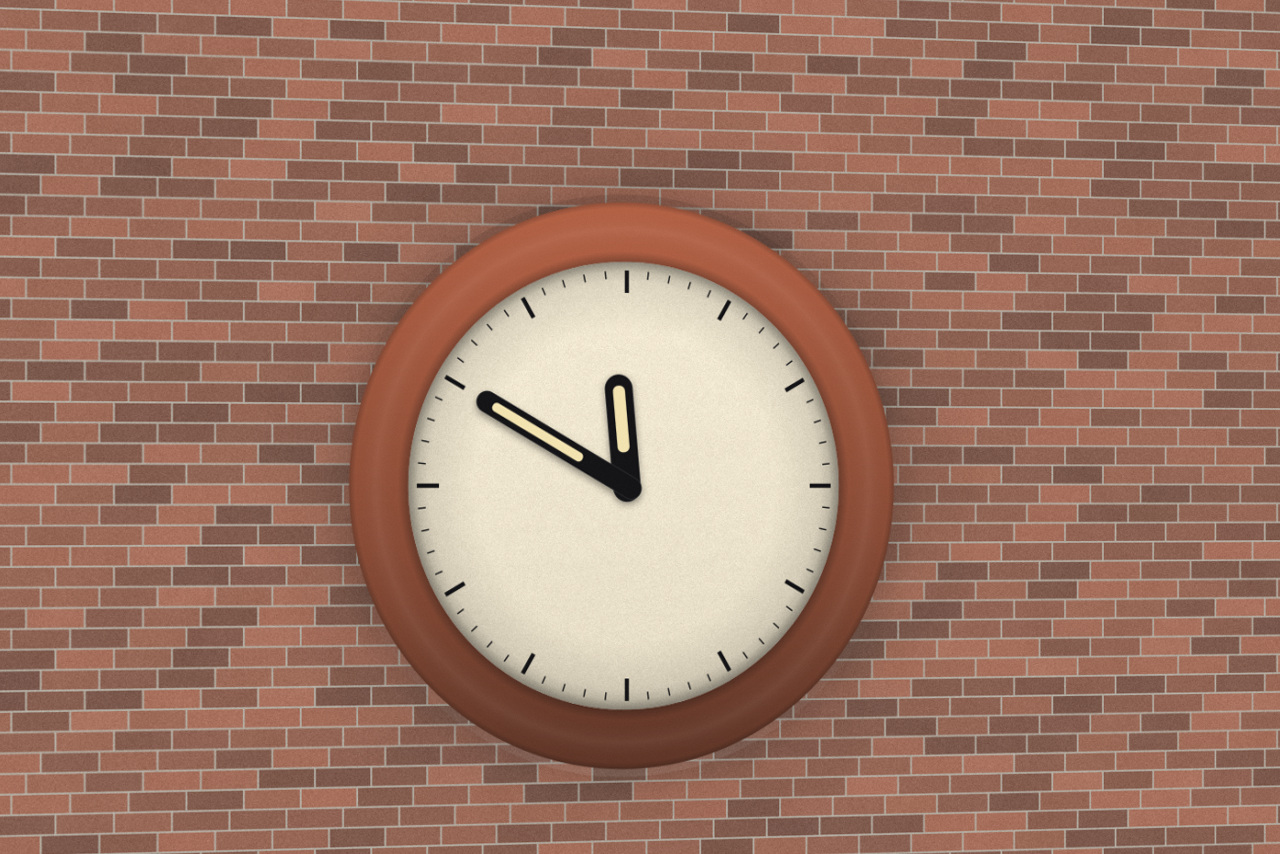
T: 11.50
